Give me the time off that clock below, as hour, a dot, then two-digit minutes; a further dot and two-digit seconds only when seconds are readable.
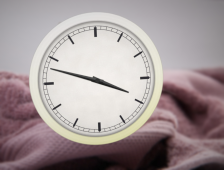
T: 3.48
